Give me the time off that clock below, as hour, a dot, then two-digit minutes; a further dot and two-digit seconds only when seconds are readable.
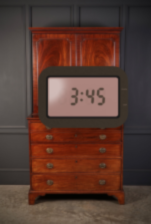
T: 3.45
